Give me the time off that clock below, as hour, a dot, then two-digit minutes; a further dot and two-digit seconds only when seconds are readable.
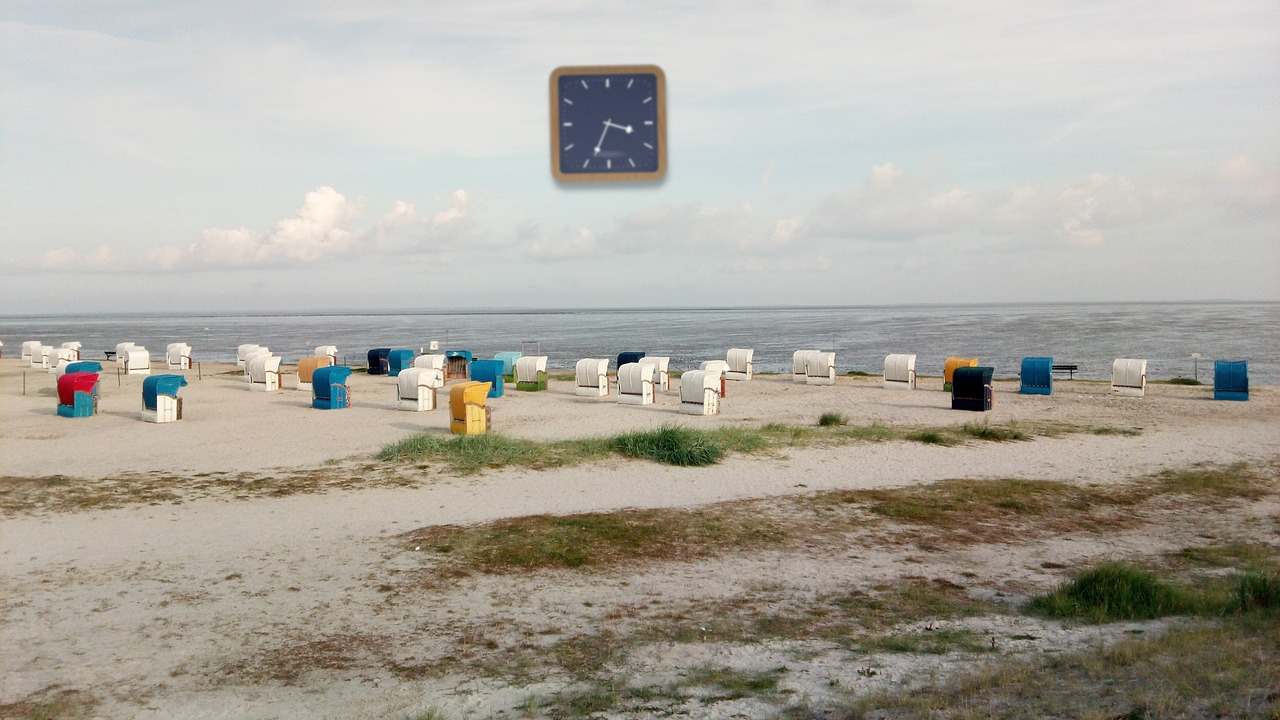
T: 3.34
